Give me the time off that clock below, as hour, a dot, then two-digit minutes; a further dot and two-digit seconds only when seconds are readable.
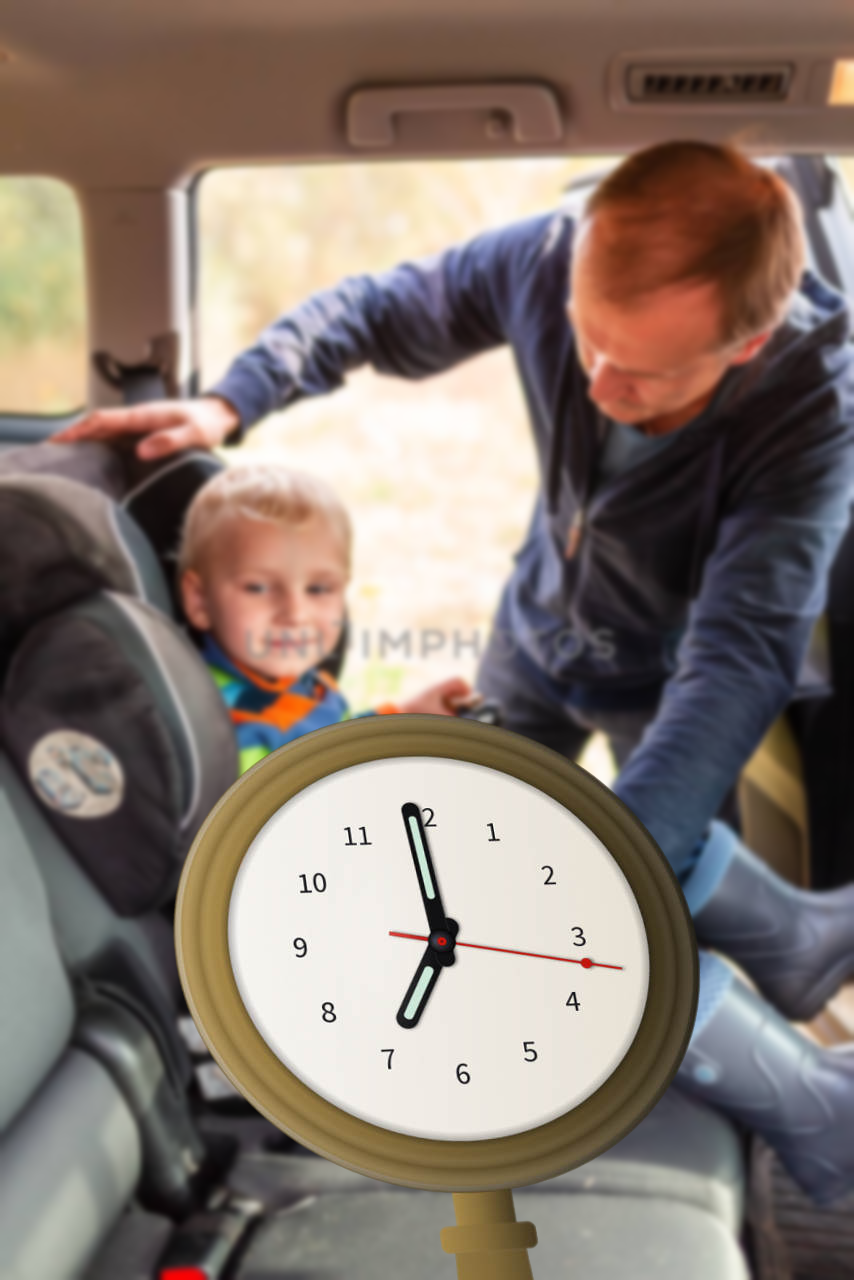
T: 6.59.17
